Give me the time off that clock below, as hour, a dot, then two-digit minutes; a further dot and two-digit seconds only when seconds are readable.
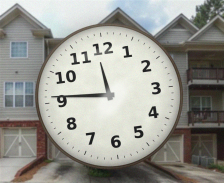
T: 11.46
